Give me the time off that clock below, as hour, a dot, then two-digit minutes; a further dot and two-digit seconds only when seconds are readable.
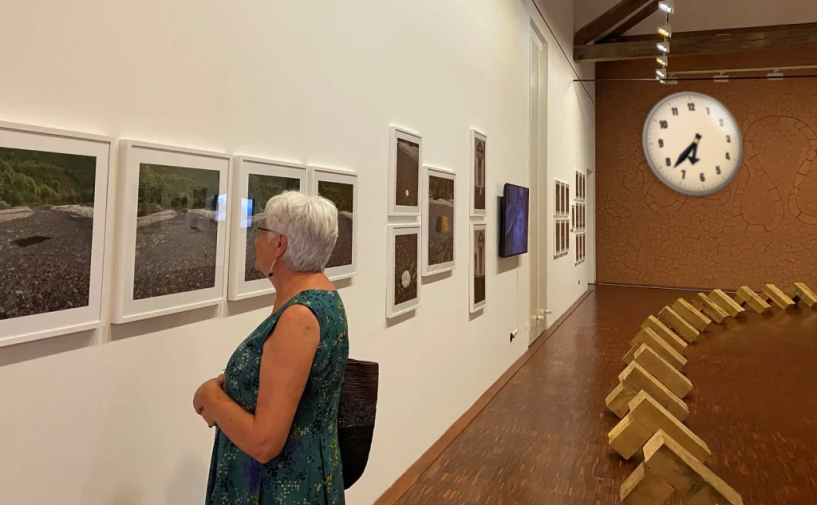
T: 6.38
